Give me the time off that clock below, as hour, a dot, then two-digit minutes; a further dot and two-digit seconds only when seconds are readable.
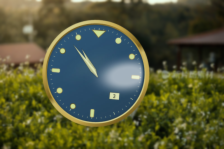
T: 10.53
